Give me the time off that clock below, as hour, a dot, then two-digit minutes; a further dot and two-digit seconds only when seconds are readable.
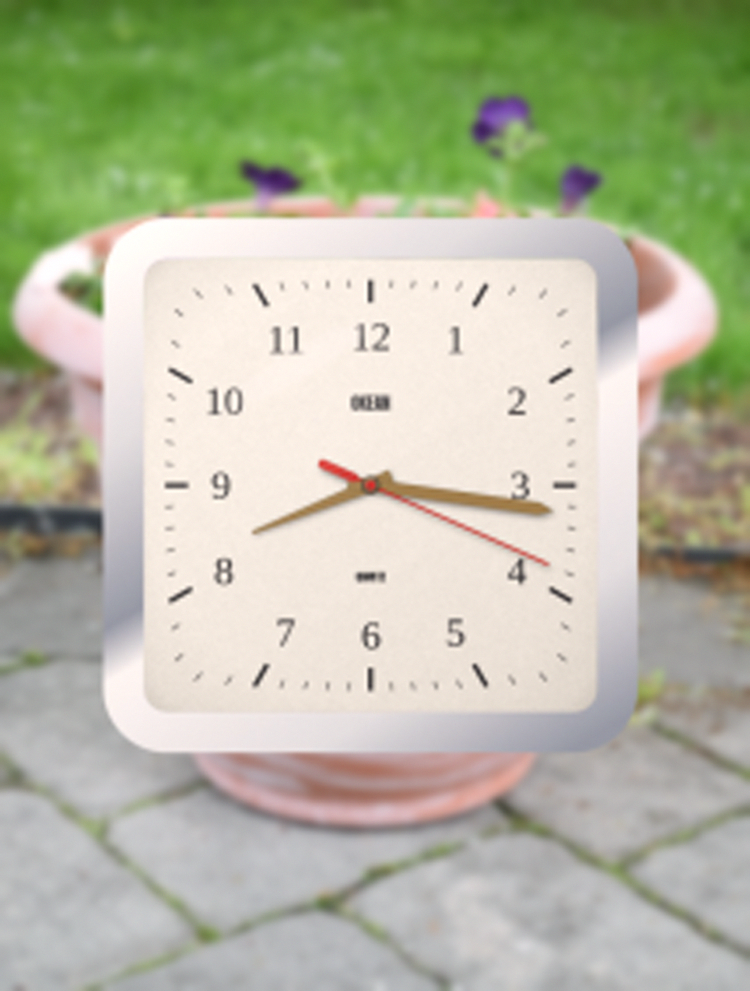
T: 8.16.19
